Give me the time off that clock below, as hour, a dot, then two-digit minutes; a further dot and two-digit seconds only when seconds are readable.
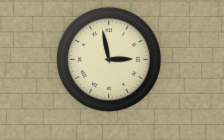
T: 2.58
